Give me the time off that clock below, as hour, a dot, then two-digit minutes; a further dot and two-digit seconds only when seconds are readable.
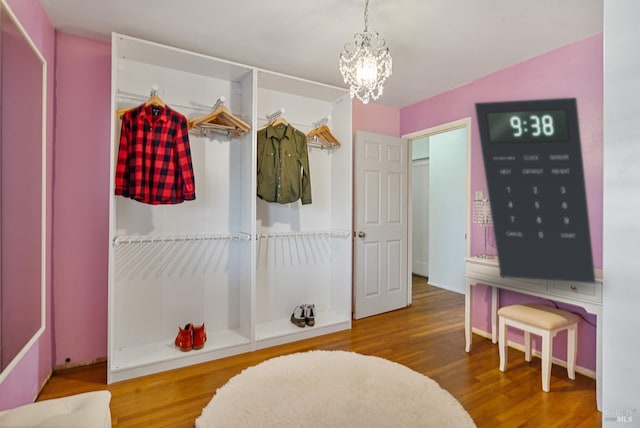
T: 9.38
